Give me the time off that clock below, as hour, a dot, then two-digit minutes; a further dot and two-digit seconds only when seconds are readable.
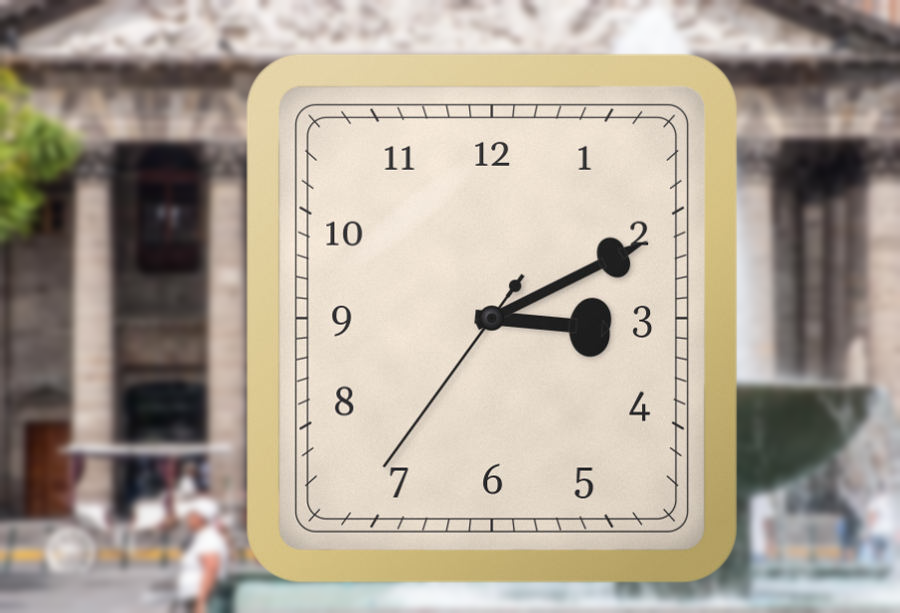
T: 3.10.36
